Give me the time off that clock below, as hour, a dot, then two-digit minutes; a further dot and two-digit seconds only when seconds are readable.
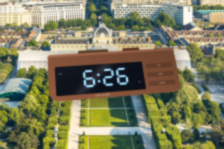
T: 6.26
